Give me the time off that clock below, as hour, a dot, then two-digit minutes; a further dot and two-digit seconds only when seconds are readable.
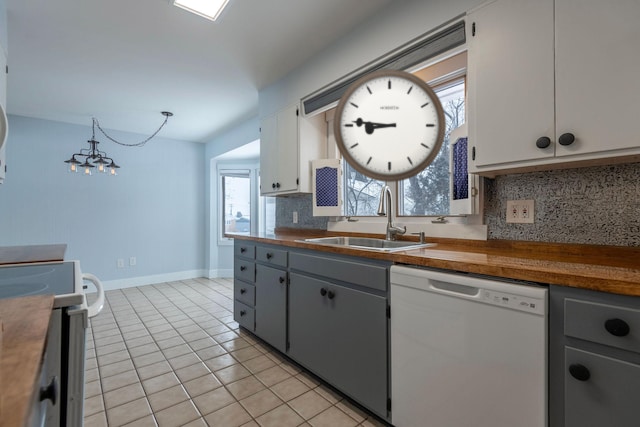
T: 8.46
